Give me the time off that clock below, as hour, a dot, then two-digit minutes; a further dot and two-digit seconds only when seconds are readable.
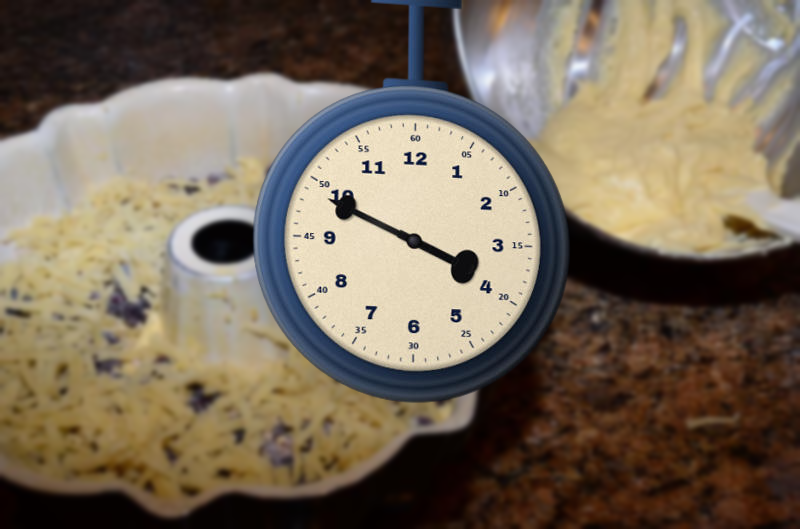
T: 3.49
